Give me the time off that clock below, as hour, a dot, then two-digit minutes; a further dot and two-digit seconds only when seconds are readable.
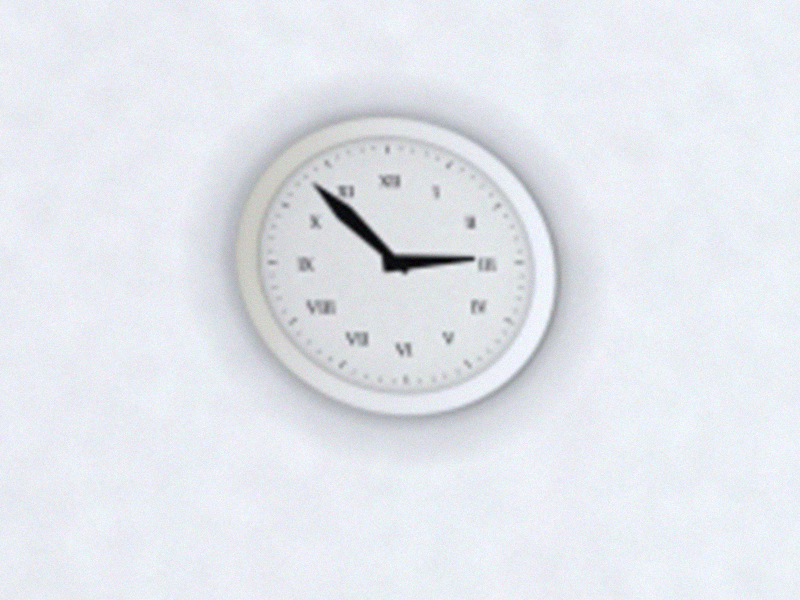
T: 2.53
